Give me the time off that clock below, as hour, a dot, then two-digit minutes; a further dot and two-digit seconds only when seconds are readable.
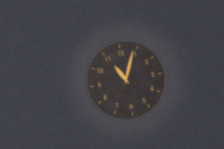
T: 11.04
